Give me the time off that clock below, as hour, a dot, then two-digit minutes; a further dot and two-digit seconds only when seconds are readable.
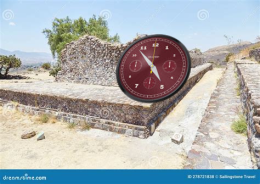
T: 4.53
